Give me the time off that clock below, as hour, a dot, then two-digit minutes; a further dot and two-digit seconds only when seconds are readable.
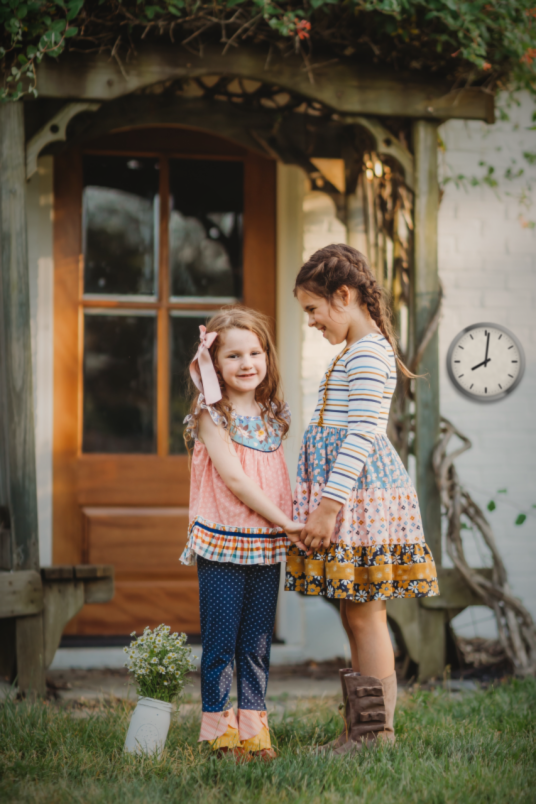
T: 8.01
